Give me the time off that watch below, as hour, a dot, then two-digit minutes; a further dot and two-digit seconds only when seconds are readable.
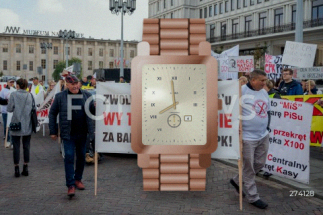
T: 7.59
